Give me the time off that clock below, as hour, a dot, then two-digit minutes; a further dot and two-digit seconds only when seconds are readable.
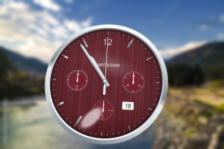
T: 10.54
